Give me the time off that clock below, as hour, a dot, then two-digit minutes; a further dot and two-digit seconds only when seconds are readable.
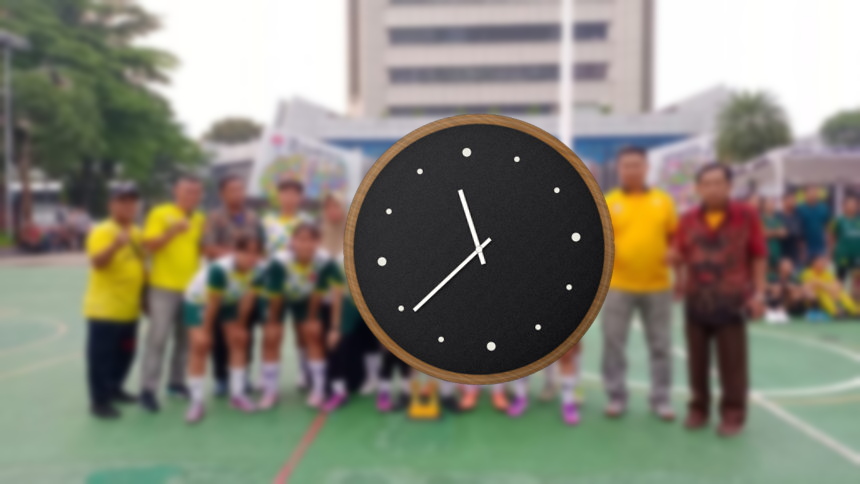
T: 11.39
